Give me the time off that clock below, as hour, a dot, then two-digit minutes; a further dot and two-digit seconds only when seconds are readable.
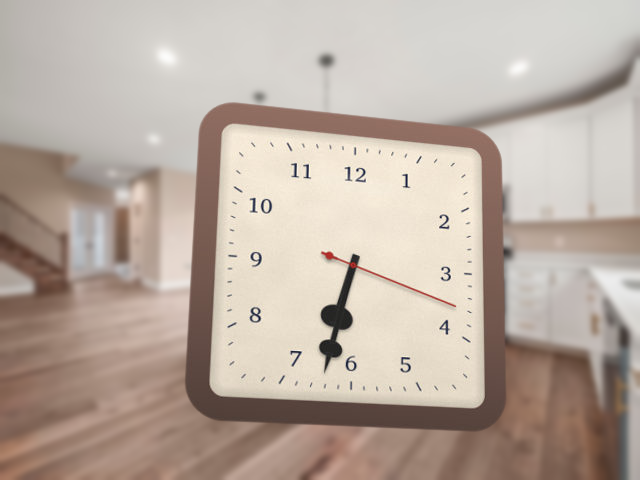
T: 6.32.18
